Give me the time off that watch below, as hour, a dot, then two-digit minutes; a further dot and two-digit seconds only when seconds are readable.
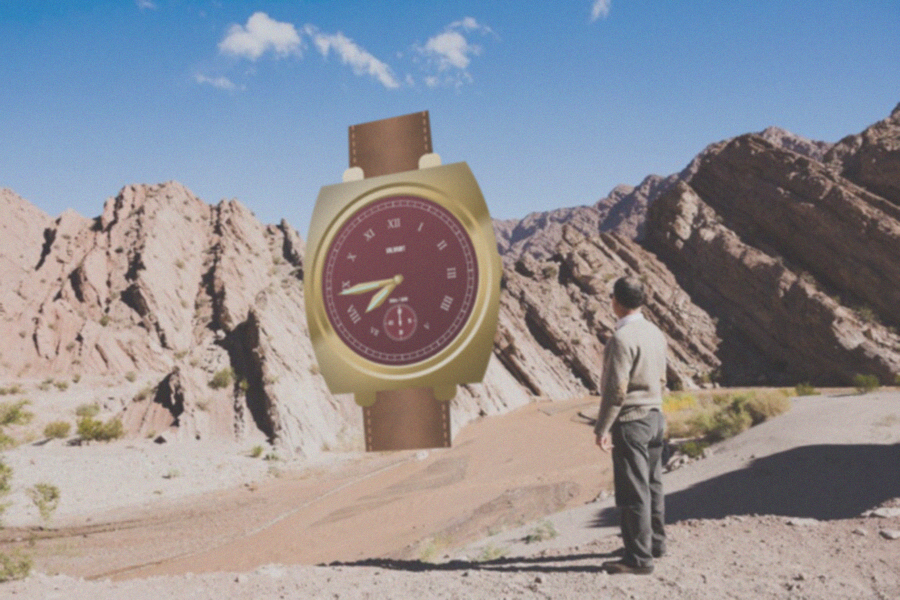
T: 7.44
